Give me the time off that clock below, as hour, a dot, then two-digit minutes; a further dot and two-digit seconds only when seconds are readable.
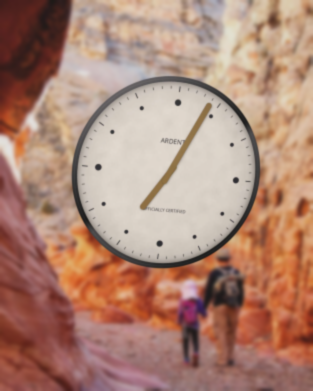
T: 7.04
